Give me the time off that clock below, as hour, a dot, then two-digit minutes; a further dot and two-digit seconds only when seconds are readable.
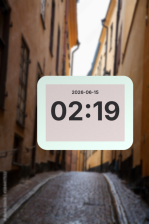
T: 2.19
